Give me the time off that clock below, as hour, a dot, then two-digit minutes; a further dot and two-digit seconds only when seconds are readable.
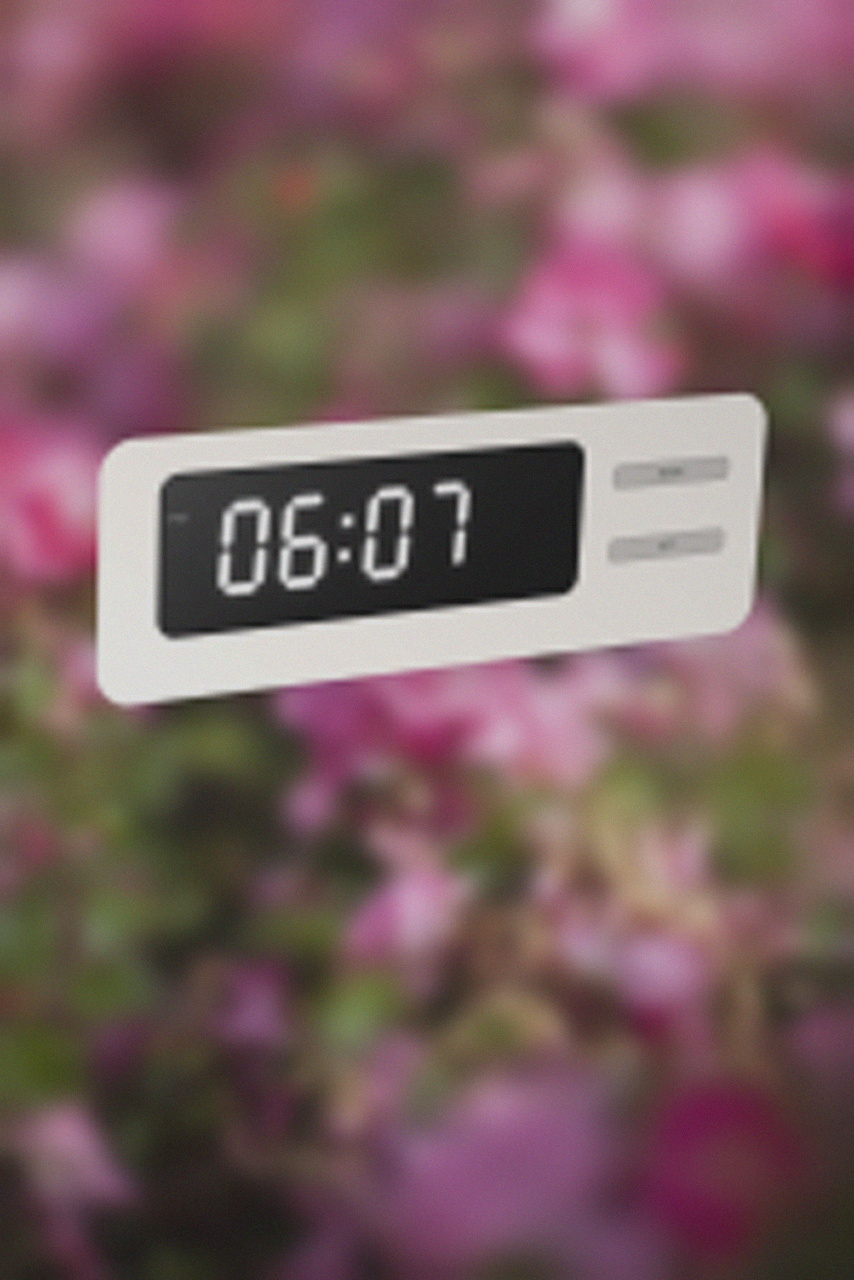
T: 6.07
